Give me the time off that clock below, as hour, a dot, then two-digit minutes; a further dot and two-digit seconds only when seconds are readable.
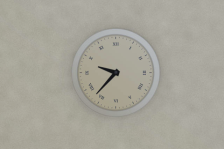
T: 9.37
